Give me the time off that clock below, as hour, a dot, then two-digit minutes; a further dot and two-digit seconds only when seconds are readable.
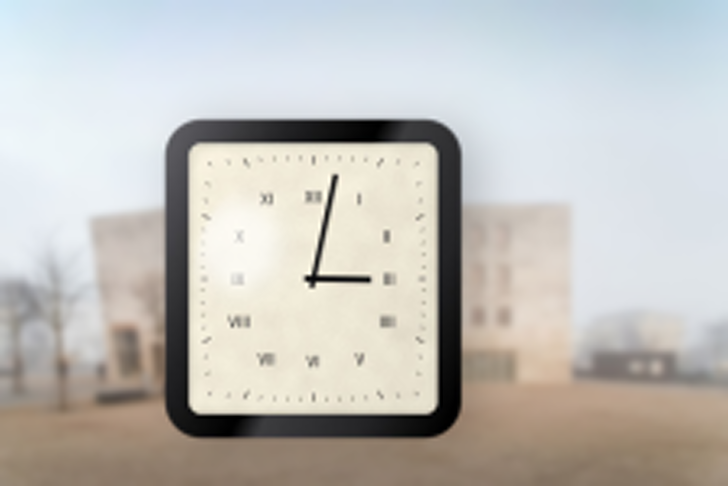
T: 3.02
